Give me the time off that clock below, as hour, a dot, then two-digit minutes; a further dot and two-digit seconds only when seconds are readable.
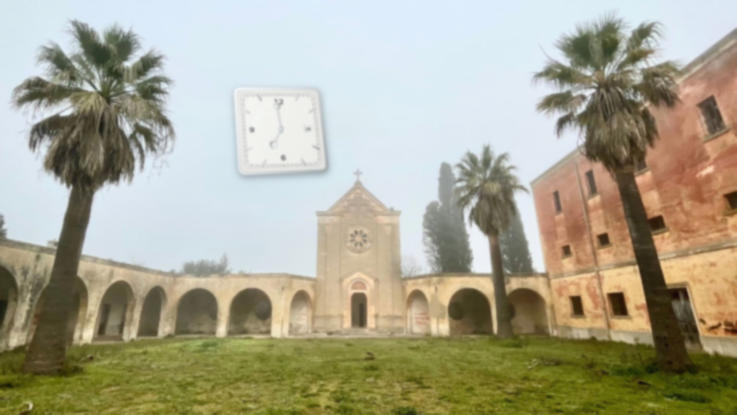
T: 6.59
